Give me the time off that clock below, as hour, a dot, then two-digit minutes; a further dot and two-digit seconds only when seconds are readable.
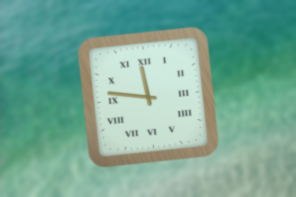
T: 11.47
